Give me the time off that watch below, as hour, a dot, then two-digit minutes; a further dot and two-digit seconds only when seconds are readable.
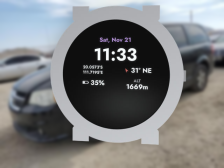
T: 11.33
